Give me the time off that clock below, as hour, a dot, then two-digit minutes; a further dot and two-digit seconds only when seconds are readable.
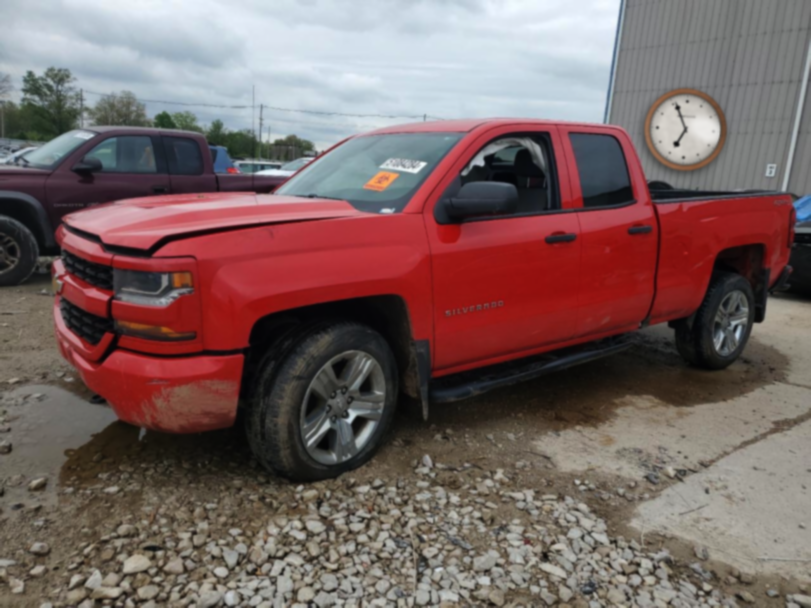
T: 6.56
